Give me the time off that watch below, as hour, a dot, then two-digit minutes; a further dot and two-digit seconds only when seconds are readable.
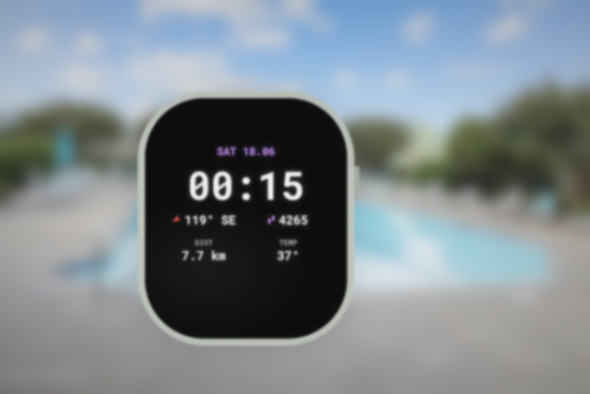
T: 0.15
